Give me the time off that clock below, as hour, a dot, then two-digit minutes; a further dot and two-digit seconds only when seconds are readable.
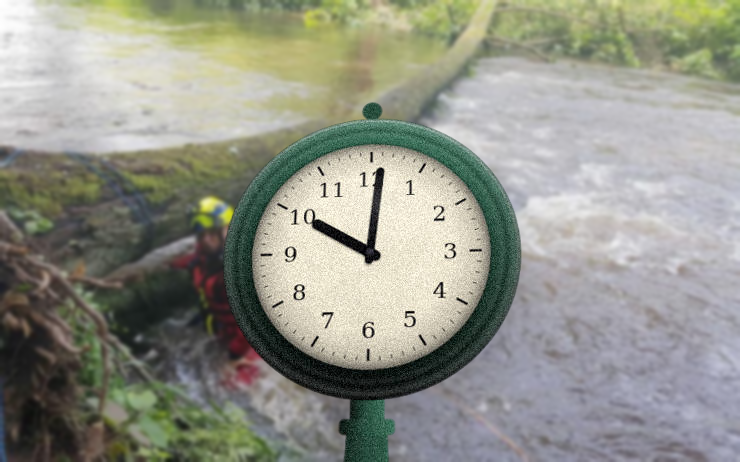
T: 10.01
